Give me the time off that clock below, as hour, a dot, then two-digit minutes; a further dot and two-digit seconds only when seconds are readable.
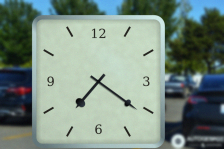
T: 7.21
